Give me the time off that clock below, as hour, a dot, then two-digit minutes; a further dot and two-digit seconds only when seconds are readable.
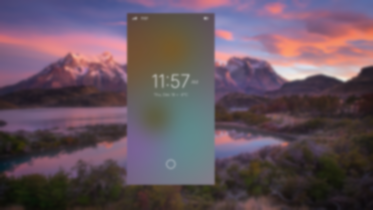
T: 11.57
